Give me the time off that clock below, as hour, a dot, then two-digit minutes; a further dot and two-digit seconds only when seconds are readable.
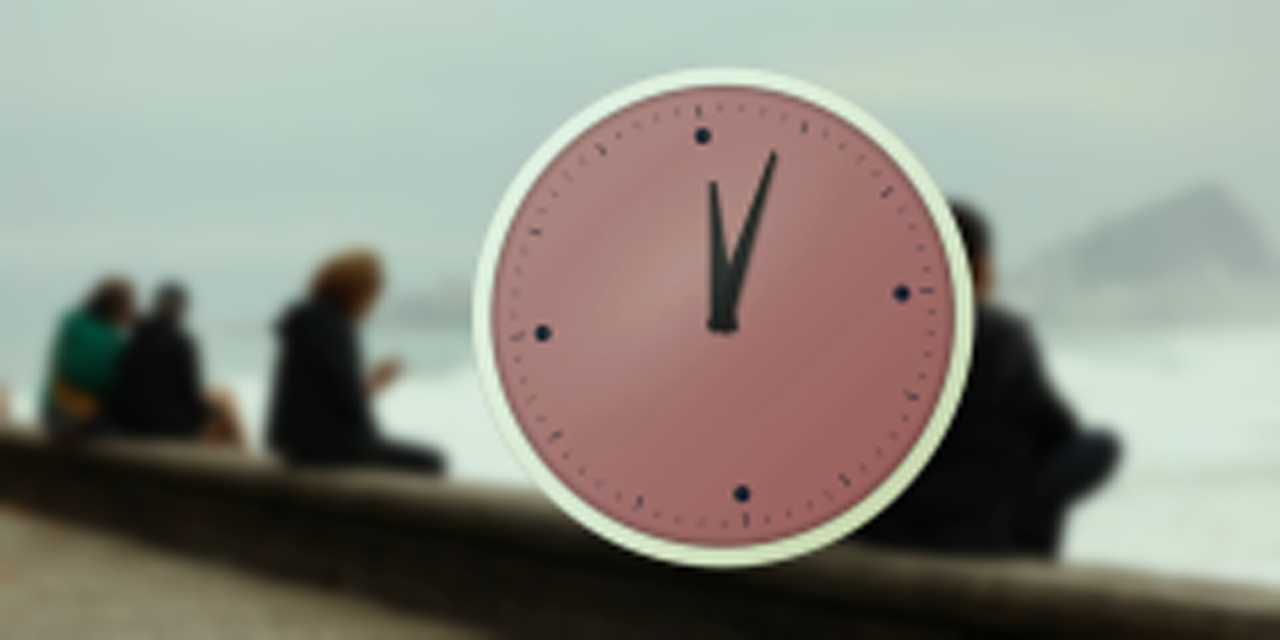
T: 12.04
